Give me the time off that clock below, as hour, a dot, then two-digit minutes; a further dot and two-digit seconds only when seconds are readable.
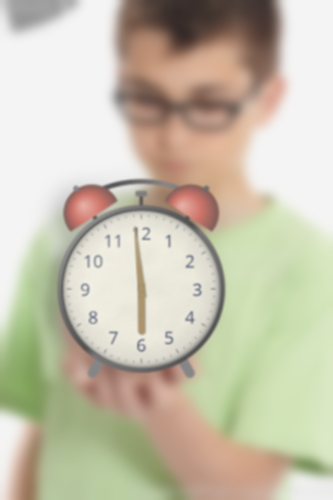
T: 5.59
